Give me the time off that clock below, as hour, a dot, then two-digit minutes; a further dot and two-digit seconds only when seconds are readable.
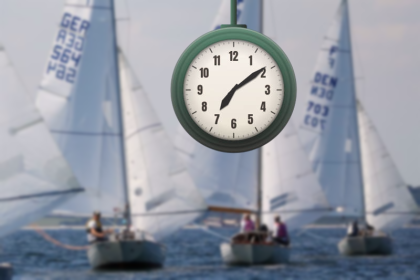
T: 7.09
